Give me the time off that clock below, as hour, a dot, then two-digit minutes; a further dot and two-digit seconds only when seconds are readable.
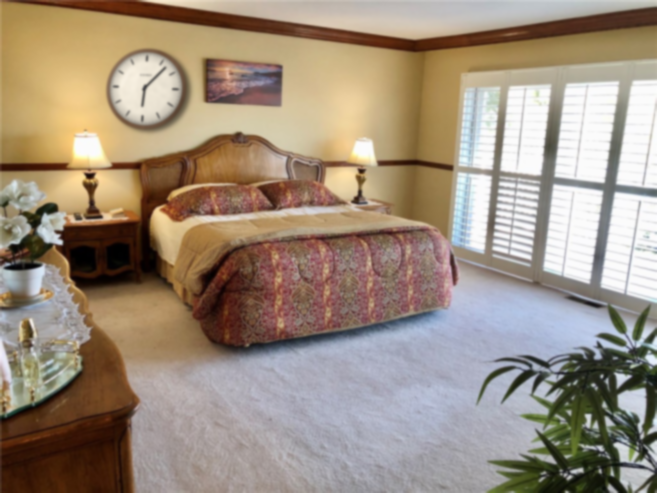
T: 6.07
